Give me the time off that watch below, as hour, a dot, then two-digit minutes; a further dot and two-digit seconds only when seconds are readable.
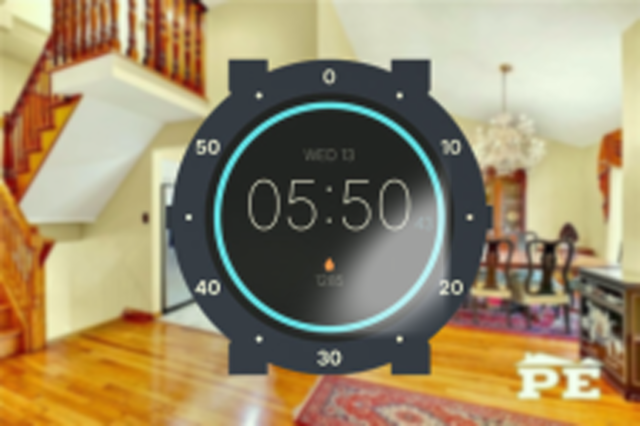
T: 5.50
